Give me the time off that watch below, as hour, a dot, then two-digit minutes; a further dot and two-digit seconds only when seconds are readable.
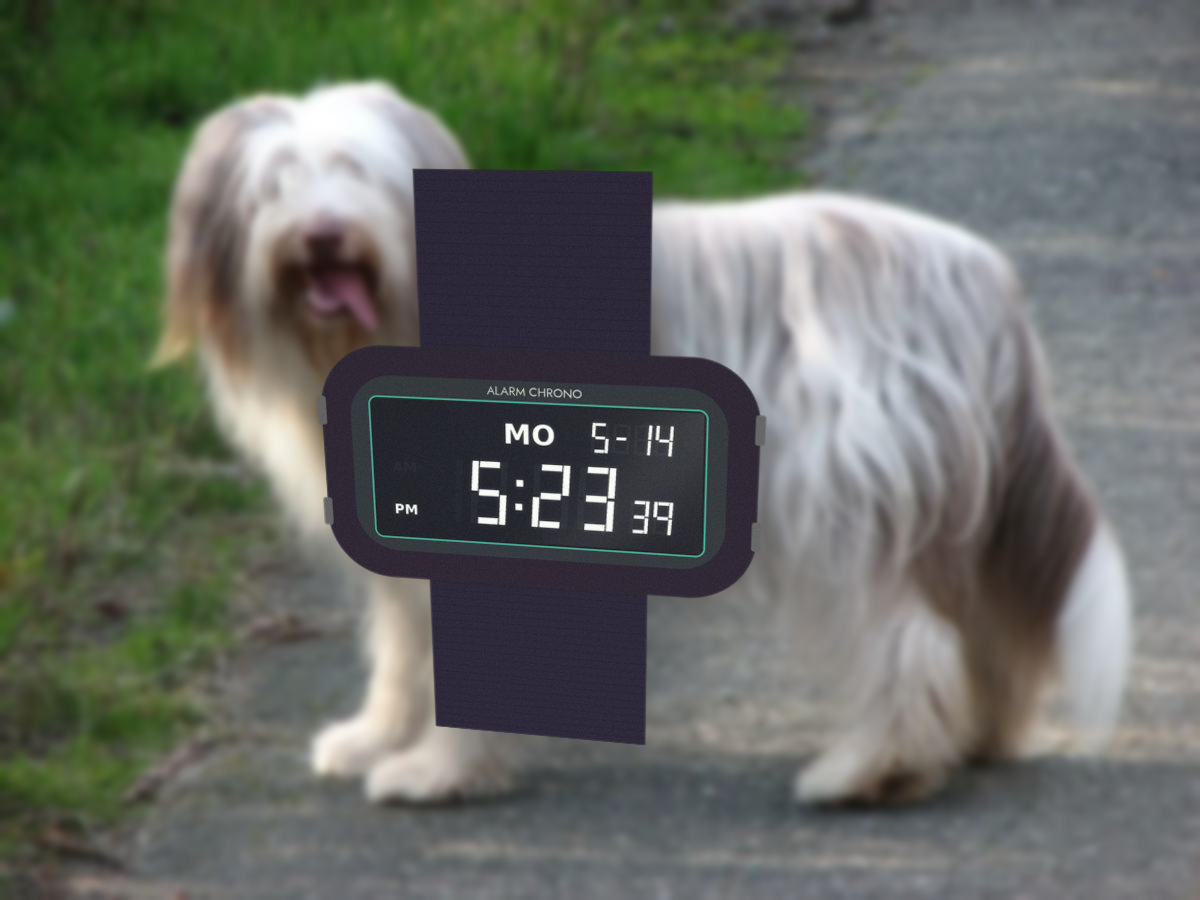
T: 5.23.39
